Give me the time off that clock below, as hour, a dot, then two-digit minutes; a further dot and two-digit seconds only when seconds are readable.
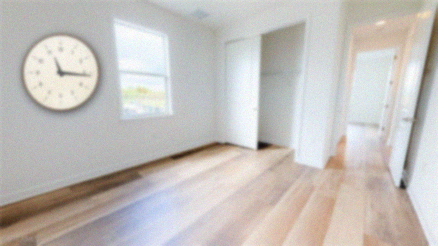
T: 11.16
